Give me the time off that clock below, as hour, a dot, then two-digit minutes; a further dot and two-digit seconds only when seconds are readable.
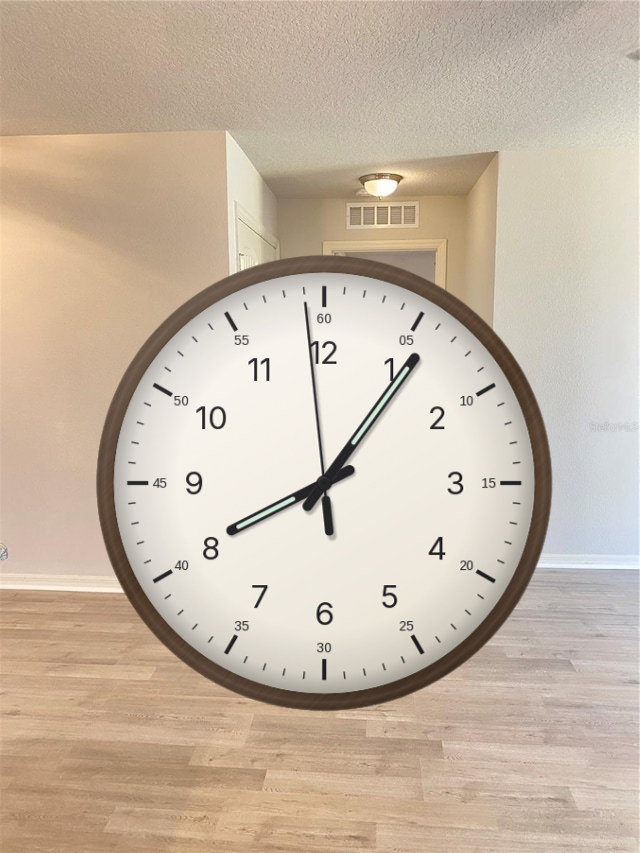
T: 8.05.59
